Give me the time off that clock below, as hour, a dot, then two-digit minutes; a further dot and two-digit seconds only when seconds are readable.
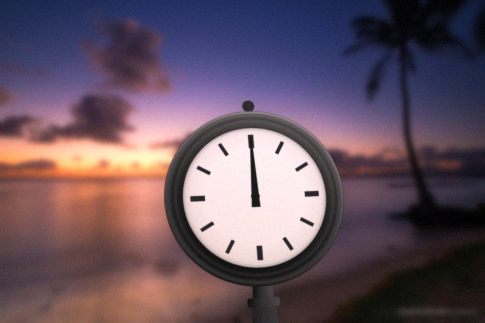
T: 12.00
